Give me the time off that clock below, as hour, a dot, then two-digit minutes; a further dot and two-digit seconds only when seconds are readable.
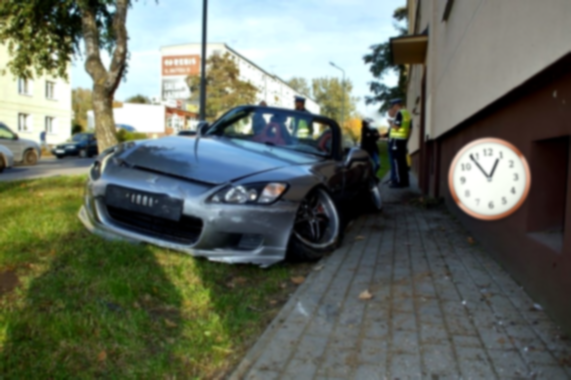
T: 12.54
